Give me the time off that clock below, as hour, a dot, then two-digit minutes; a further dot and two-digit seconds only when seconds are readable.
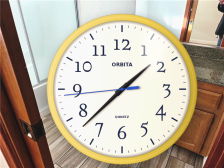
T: 1.37.44
